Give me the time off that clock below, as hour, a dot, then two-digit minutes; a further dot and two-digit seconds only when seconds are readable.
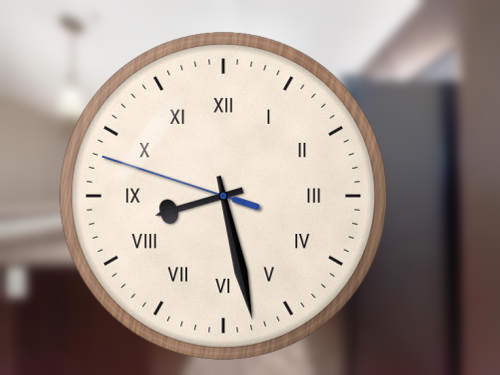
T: 8.27.48
